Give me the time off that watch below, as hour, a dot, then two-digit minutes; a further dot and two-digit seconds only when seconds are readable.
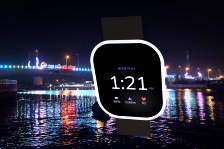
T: 1.21
